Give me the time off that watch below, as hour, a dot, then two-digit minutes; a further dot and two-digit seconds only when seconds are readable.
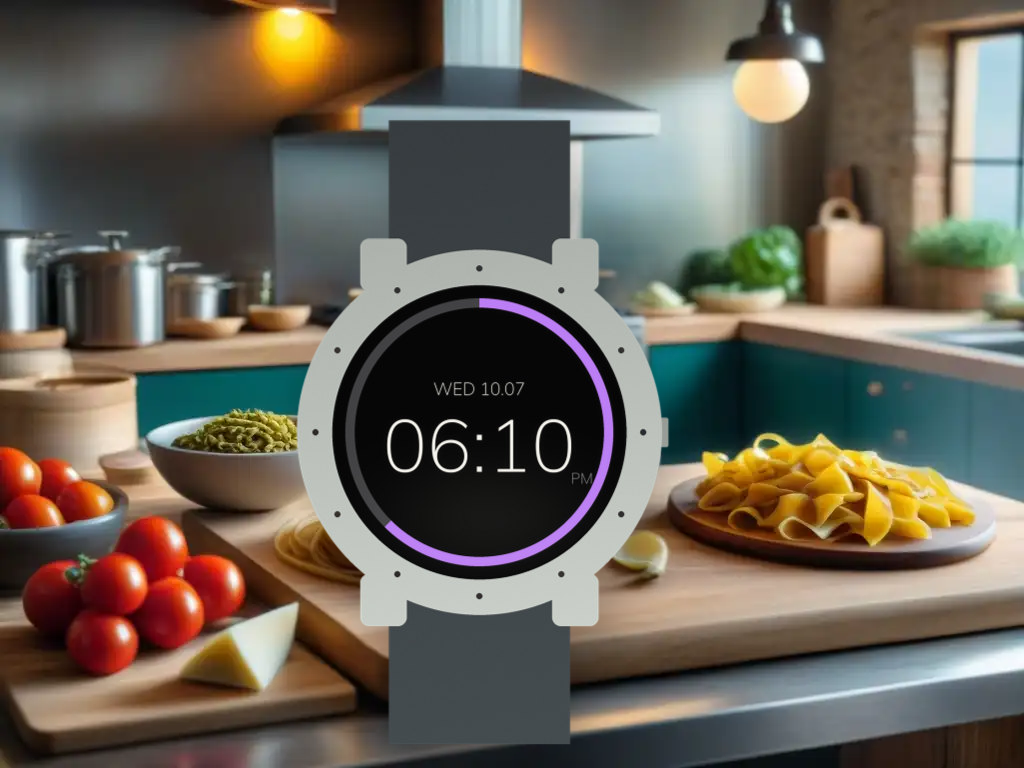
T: 6.10
